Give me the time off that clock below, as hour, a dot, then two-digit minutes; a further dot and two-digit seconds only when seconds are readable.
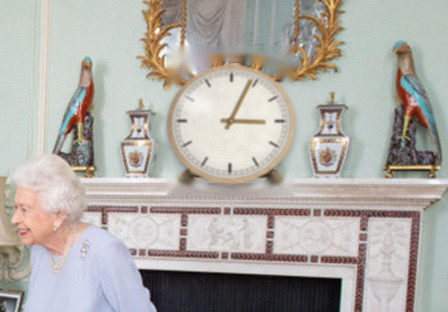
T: 3.04
